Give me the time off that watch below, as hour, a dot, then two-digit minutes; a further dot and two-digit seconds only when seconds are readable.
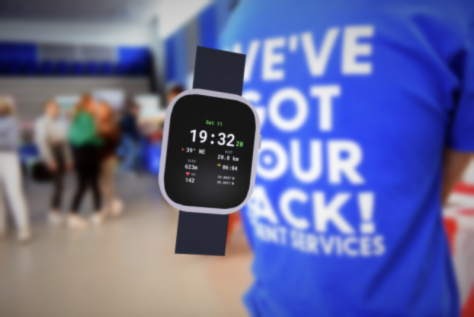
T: 19.32
